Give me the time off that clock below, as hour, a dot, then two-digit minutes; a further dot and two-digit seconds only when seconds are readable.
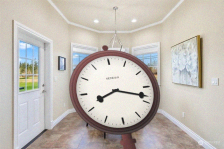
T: 8.18
